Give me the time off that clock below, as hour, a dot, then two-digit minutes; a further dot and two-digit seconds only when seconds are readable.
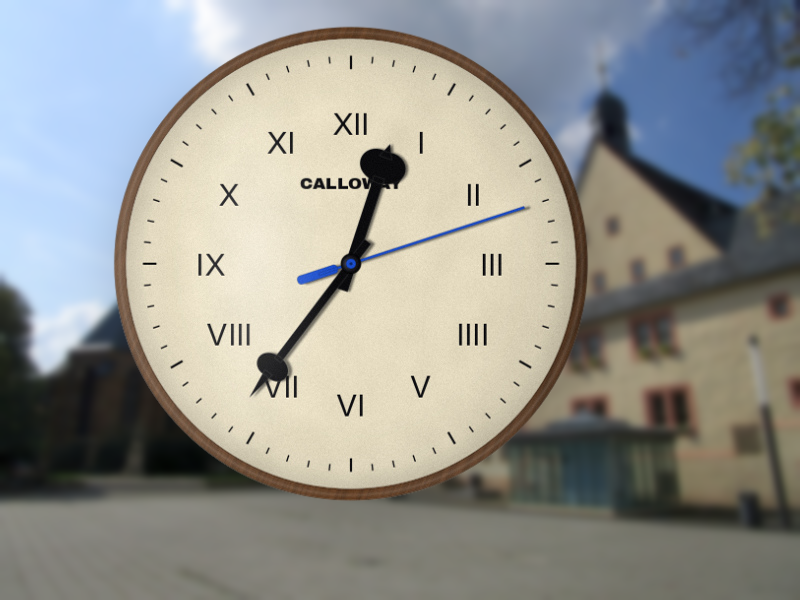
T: 12.36.12
